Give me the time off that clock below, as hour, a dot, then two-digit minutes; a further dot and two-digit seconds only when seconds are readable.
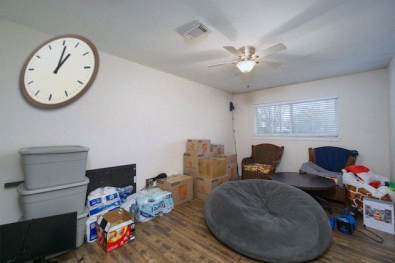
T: 1.01
